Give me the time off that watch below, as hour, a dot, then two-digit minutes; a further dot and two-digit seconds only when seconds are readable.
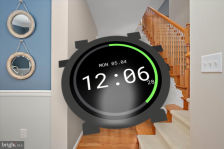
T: 12.06
